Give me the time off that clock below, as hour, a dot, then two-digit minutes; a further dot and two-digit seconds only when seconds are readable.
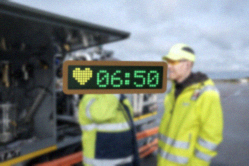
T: 6.50
